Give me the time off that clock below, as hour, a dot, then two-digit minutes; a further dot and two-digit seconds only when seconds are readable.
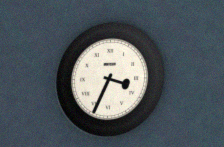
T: 3.34
